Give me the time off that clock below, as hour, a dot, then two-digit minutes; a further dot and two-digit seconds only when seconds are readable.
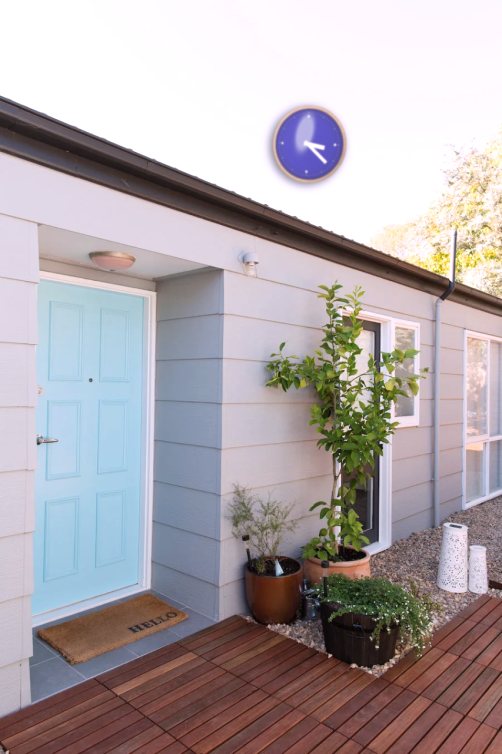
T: 3.22
